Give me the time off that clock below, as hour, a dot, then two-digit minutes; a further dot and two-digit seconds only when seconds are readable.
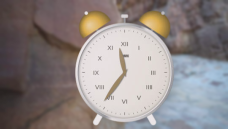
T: 11.36
